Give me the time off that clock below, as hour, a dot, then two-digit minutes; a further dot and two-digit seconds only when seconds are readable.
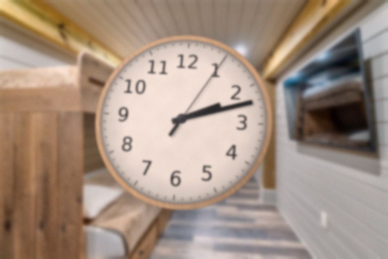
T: 2.12.05
